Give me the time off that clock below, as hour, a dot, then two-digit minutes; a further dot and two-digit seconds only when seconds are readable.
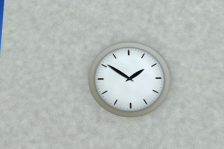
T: 1.51
